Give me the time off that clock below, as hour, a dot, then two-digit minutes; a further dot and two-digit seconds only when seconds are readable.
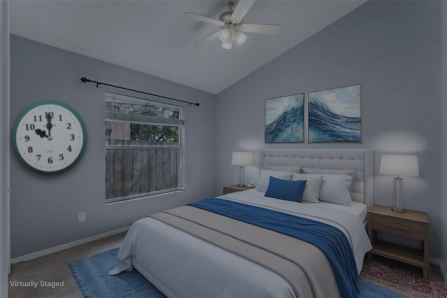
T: 10.00
